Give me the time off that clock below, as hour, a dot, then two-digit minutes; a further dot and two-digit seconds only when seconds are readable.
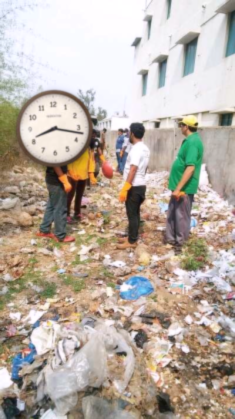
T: 8.17
